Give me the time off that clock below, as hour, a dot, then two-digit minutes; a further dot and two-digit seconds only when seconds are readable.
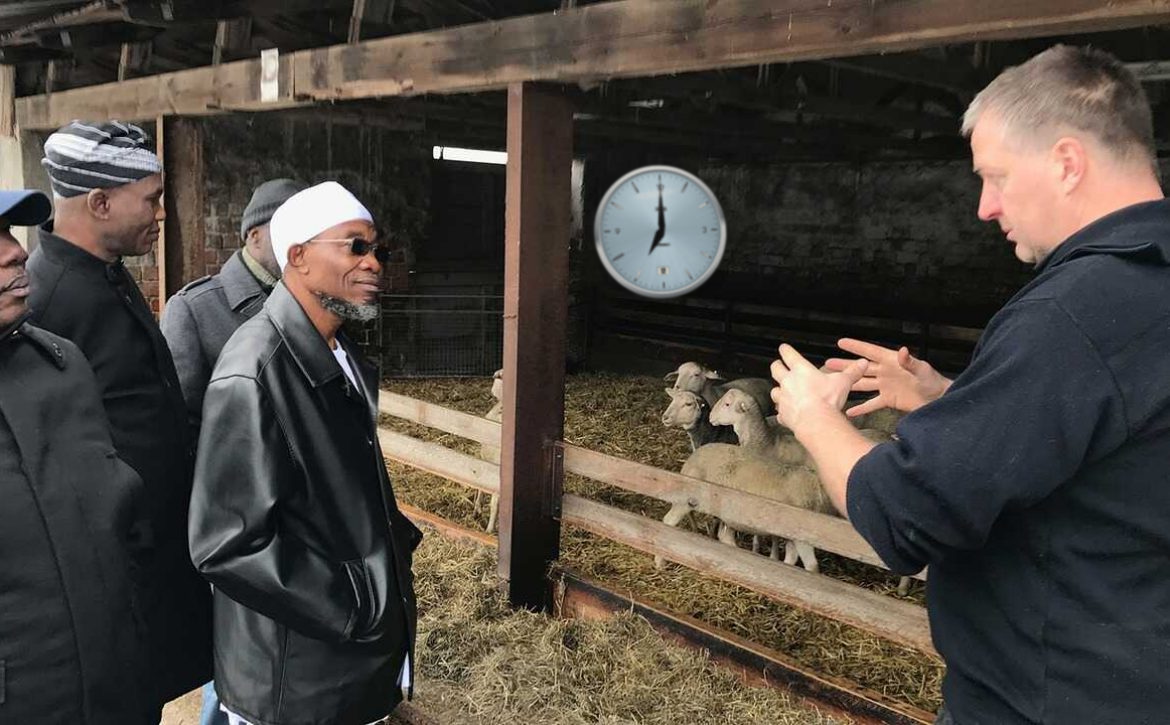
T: 7.00
